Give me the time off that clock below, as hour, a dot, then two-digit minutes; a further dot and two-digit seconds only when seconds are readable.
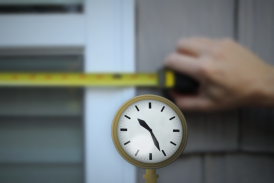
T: 10.26
